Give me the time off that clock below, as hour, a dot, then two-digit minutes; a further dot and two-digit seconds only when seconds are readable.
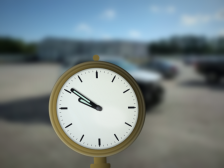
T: 9.51
